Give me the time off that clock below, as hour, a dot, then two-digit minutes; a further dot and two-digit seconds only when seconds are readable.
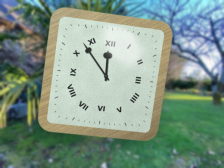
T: 11.53
